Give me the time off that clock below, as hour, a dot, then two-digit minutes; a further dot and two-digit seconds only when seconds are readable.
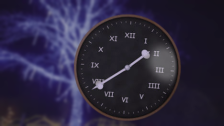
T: 1.39
